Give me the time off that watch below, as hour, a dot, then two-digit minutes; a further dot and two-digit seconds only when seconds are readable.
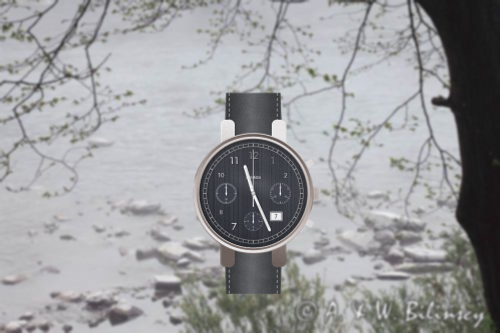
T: 11.26
